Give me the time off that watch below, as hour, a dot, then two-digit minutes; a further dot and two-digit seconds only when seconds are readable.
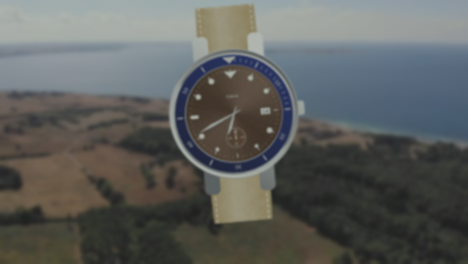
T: 6.41
